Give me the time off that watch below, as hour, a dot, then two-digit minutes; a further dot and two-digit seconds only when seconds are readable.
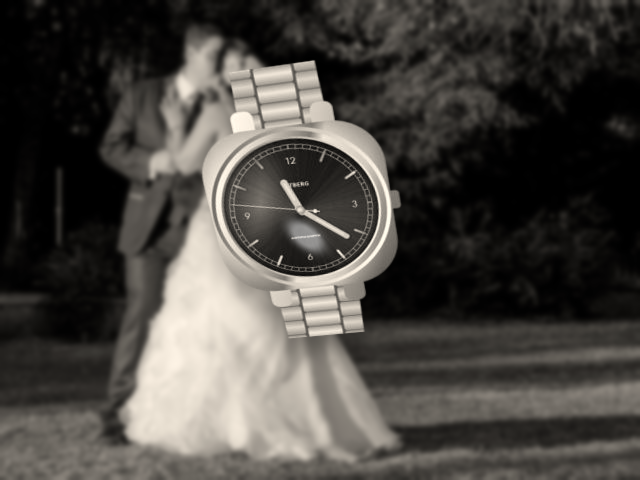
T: 11.21.47
